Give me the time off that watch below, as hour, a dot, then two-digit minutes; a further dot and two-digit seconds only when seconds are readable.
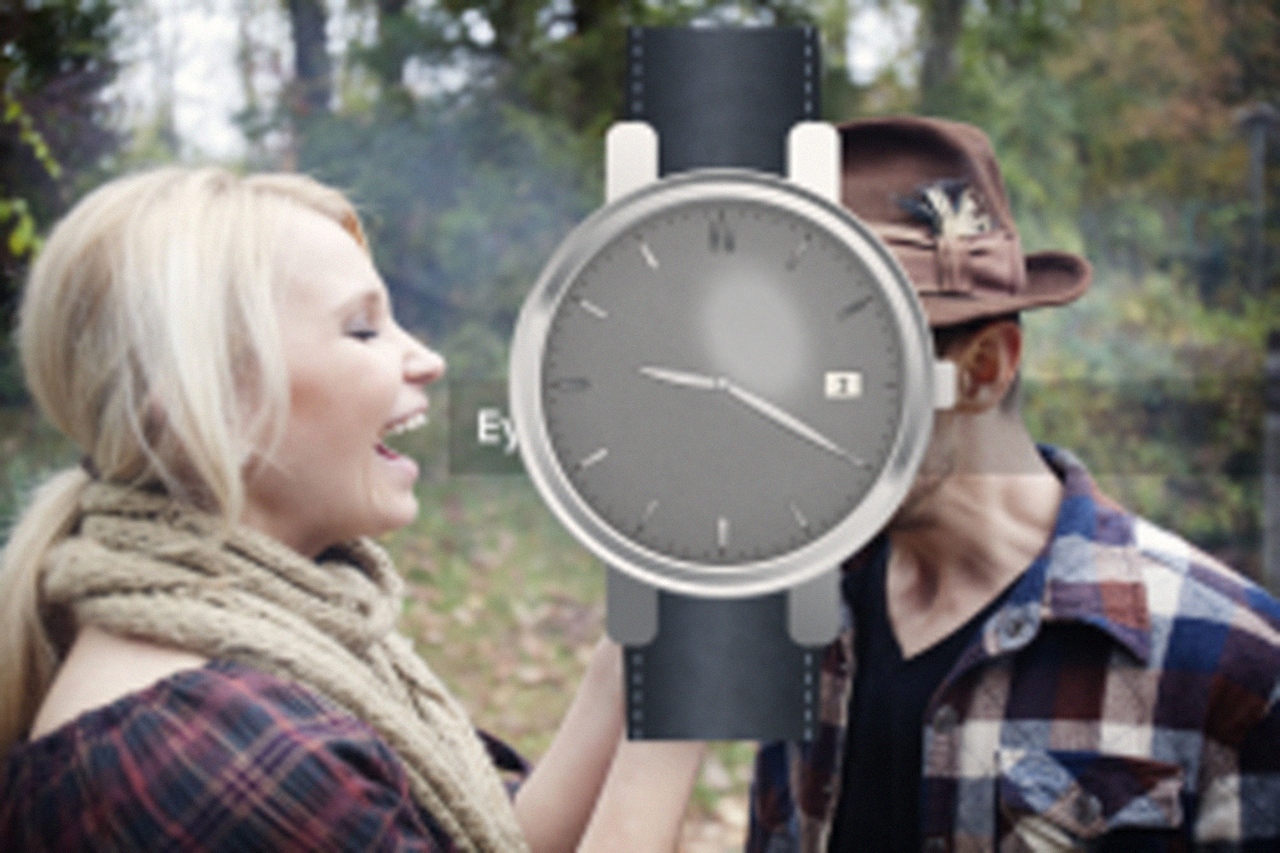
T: 9.20
